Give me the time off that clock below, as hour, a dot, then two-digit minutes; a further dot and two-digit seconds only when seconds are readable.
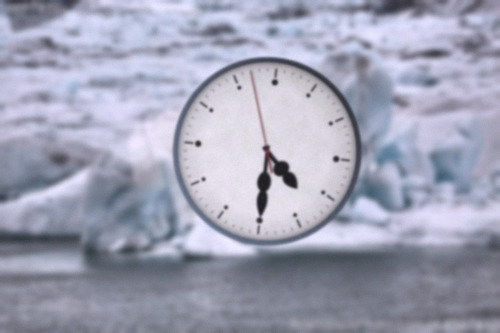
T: 4.29.57
